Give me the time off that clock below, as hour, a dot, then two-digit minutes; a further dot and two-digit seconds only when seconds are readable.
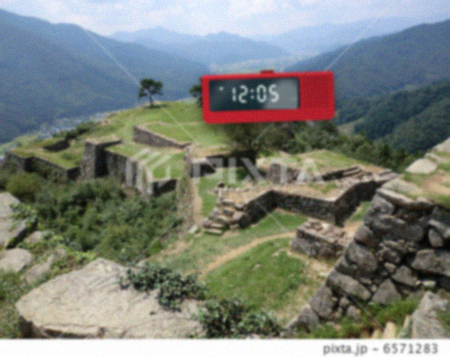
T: 12.05
